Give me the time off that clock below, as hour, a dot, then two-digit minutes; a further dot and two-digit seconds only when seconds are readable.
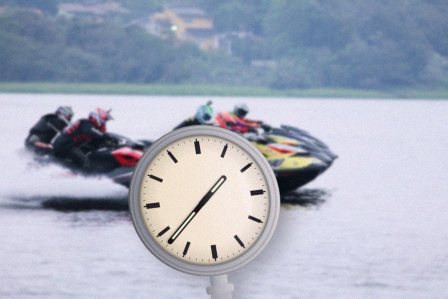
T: 1.38
